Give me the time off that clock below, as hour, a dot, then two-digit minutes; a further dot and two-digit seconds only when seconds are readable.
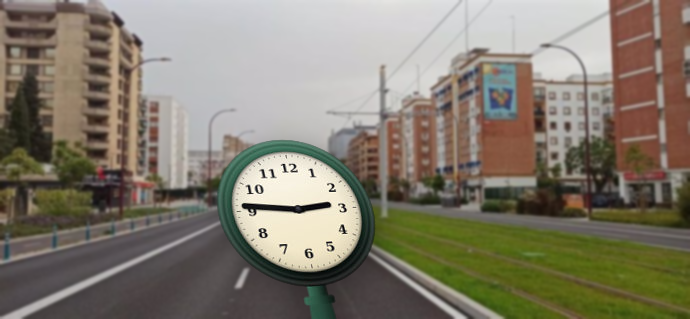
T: 2.46
